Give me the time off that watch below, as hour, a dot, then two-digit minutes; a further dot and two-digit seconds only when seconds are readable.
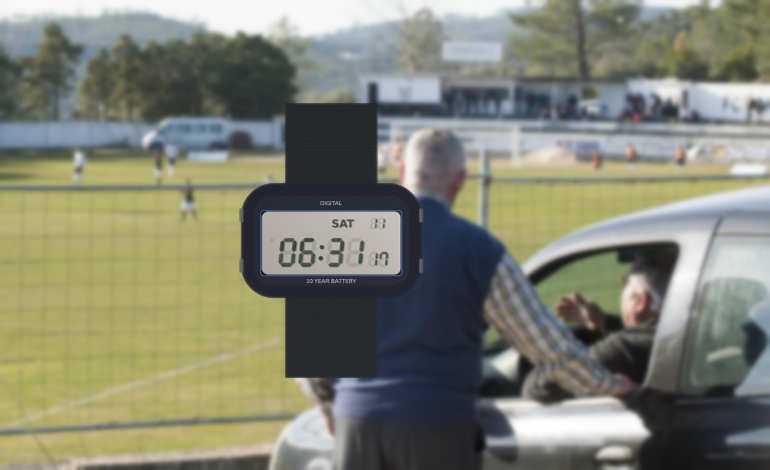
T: 6.31.17
